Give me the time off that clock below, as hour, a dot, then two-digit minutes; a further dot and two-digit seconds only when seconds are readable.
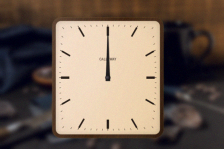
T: 12.00
